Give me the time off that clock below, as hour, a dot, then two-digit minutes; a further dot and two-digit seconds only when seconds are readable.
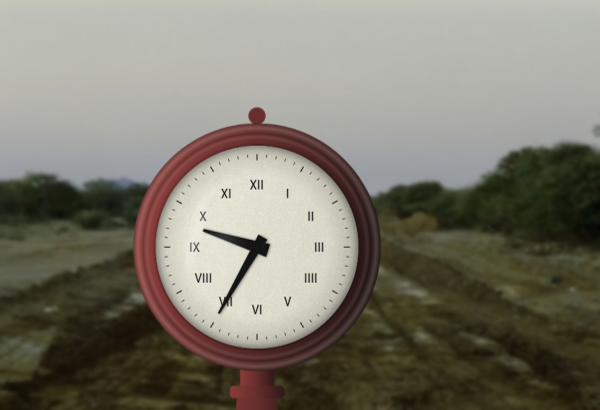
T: 9.35
